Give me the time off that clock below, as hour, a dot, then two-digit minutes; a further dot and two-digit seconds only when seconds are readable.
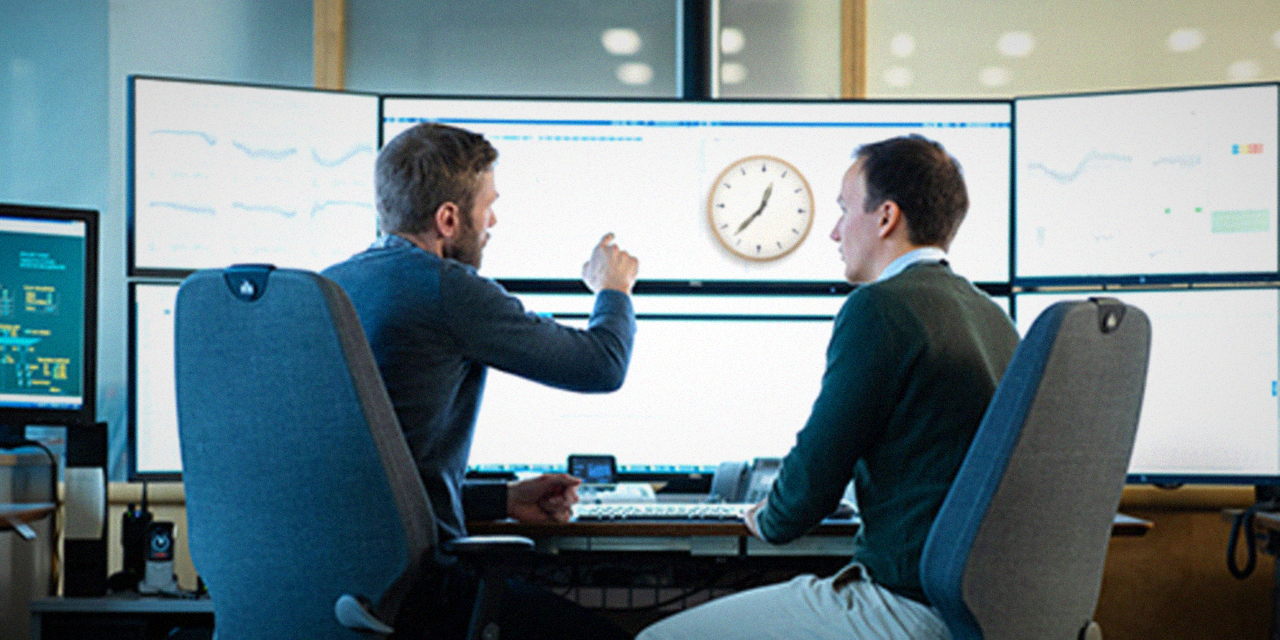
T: 12.37
